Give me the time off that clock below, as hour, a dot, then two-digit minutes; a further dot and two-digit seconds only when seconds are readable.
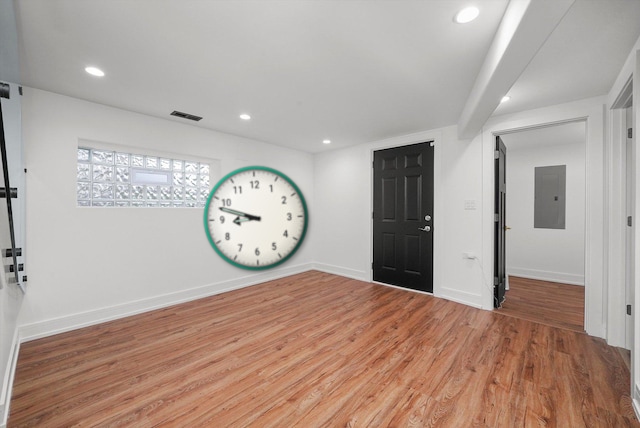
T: 8.48
